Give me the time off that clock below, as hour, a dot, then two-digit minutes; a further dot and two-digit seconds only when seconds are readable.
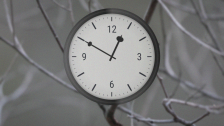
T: 12.50
